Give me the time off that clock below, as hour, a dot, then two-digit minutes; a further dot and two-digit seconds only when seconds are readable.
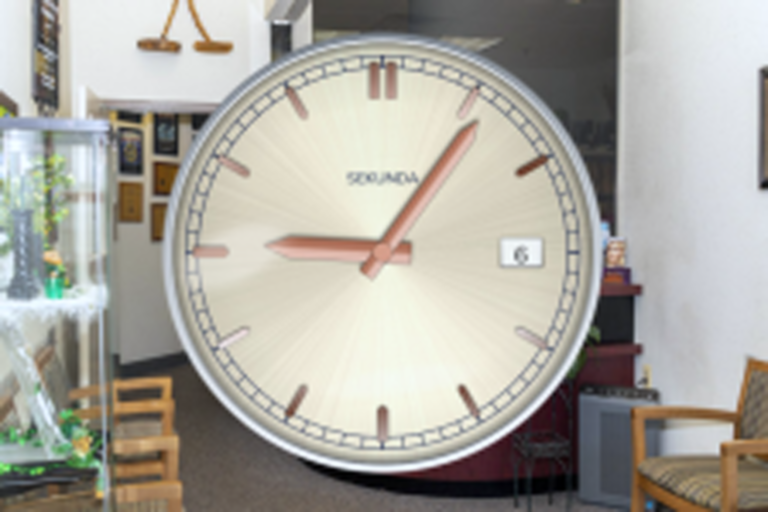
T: 9.06
